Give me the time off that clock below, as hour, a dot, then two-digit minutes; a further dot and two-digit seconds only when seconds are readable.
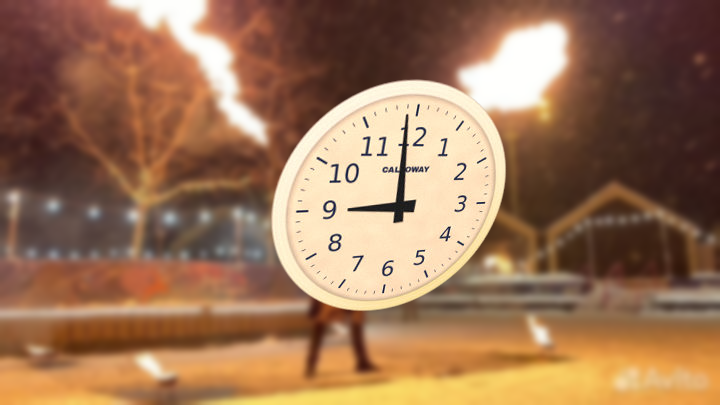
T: 8.59
